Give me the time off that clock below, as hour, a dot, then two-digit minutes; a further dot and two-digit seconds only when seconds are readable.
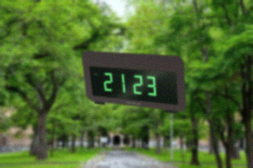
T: 21.23
